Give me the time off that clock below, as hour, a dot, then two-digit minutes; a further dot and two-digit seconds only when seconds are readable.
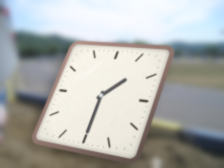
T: 1.30
